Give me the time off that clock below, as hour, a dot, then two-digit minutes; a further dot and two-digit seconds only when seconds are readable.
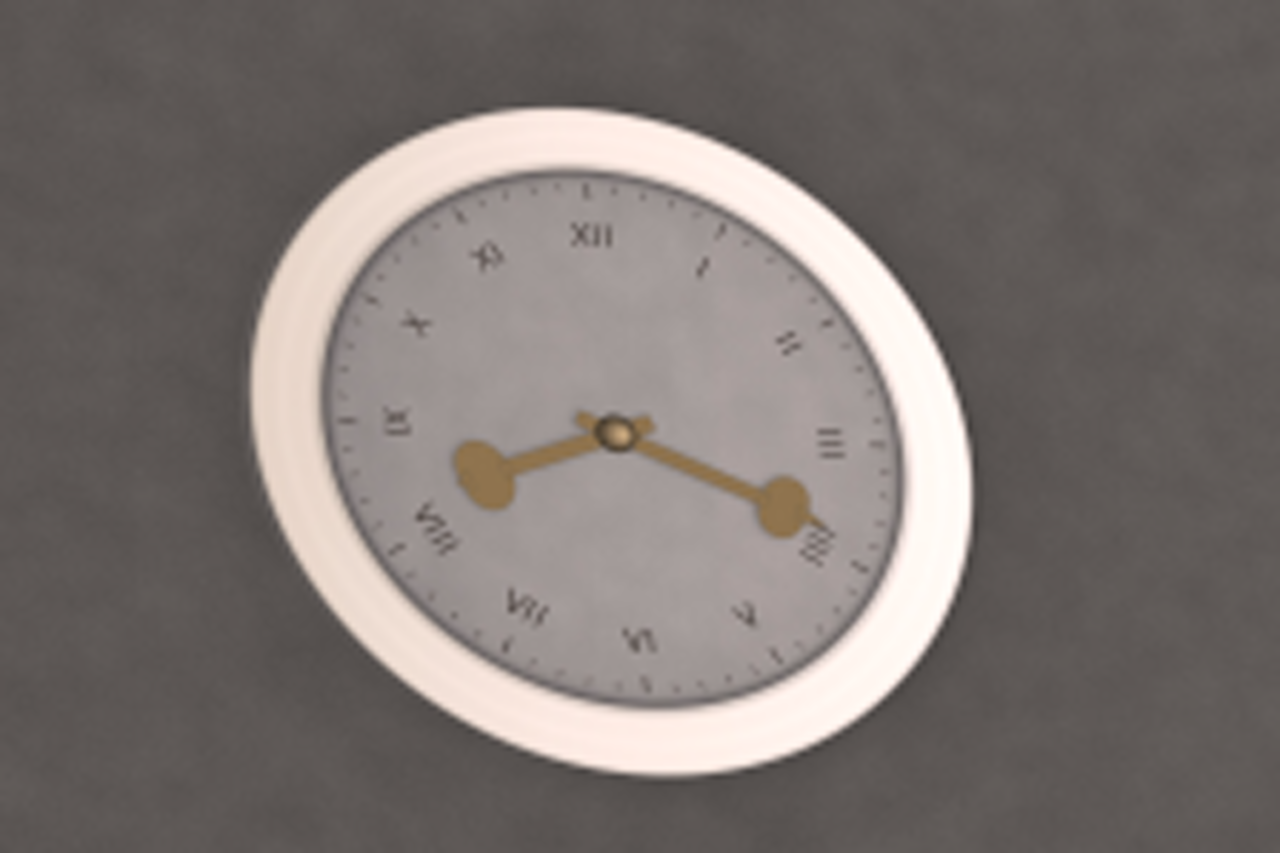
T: 8.19
